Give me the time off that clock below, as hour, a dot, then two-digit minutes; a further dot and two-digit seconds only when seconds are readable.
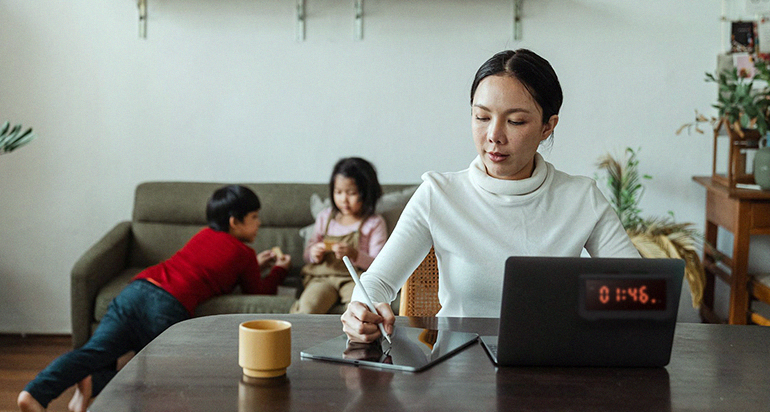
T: 1.46
